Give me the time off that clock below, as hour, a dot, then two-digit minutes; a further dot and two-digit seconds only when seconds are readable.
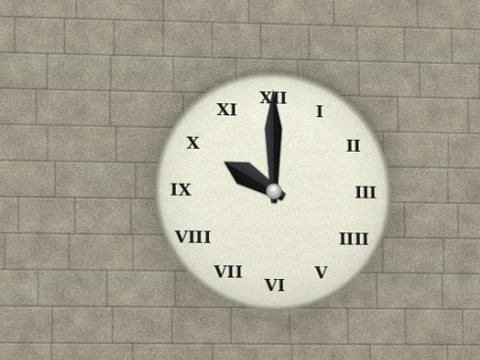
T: 10.00
